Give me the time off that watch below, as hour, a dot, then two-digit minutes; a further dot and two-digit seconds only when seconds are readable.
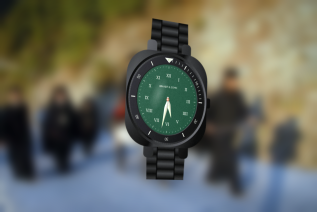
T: 5.32
